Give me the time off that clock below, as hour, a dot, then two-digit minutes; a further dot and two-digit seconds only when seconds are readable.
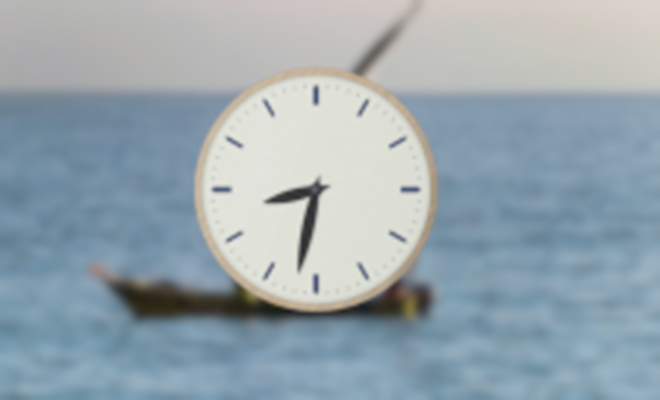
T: 8.32
